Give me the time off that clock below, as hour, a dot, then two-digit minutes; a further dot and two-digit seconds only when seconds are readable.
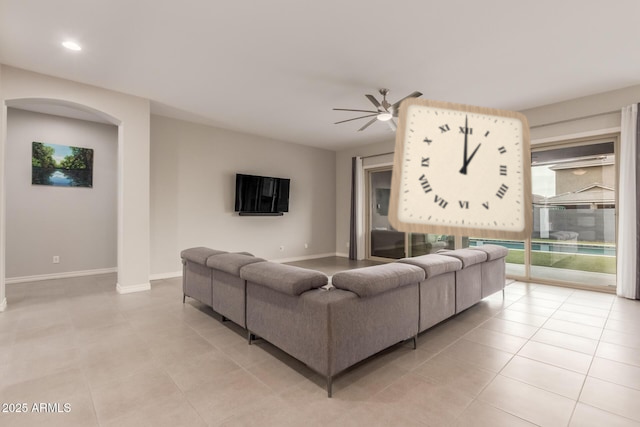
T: 1.00
